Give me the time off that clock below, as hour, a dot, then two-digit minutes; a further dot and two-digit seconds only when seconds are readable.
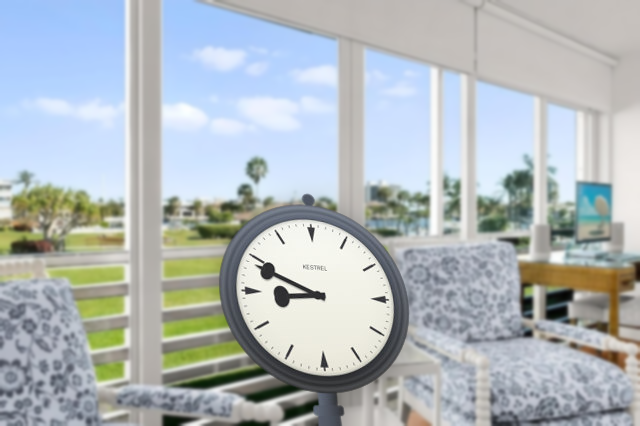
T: 8.49
